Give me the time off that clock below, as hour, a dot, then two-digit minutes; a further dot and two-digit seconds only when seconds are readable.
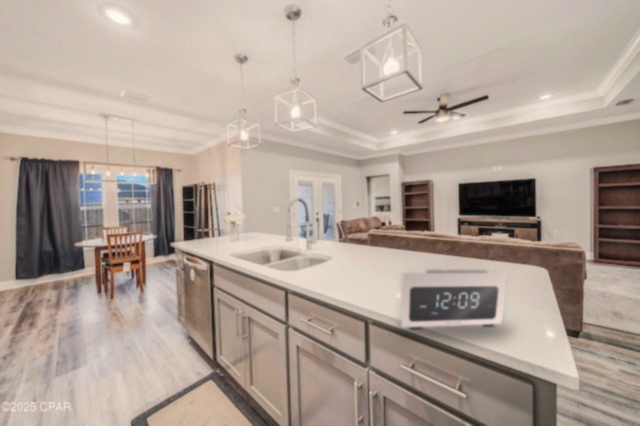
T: 12.09
